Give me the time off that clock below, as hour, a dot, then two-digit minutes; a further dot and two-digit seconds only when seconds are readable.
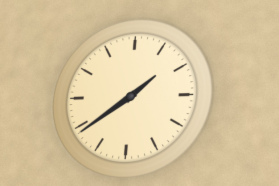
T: 1.39
